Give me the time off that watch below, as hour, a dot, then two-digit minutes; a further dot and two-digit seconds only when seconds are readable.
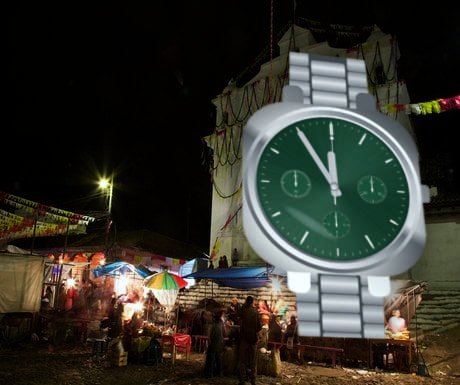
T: 11.55
